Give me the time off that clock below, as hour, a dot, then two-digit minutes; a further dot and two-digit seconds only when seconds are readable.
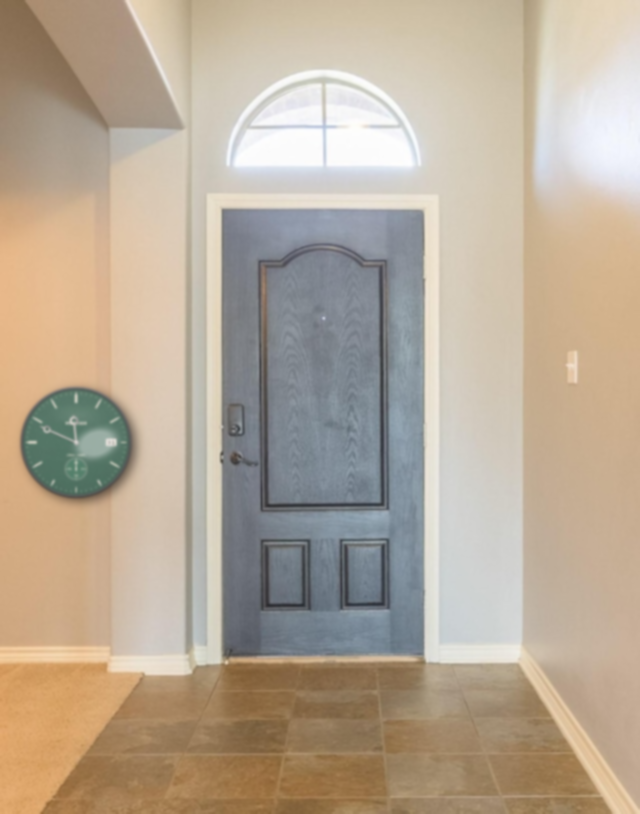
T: 11.49
